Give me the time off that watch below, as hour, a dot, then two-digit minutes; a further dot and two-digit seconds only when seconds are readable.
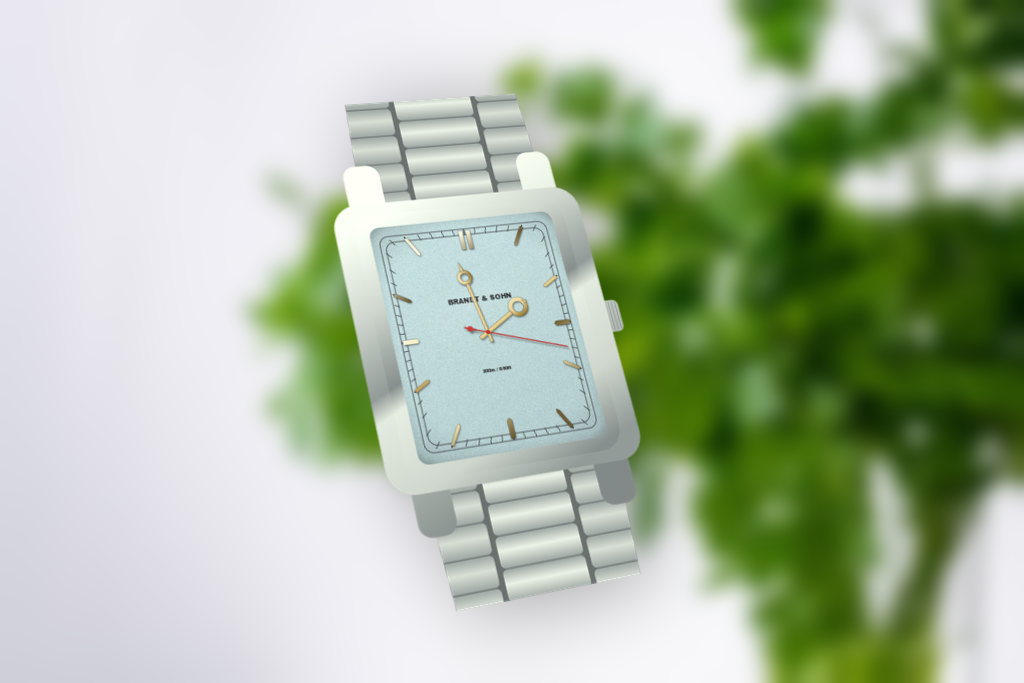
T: 1.58.18
